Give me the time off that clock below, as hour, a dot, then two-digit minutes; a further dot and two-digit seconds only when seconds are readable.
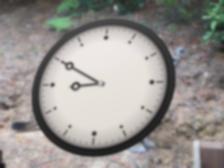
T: 8.50
